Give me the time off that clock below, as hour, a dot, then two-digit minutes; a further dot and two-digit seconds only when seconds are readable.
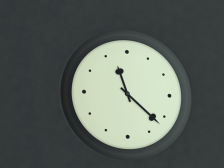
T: 11.22
